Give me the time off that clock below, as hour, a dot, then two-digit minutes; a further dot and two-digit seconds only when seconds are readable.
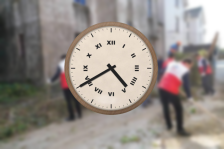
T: 4.40
